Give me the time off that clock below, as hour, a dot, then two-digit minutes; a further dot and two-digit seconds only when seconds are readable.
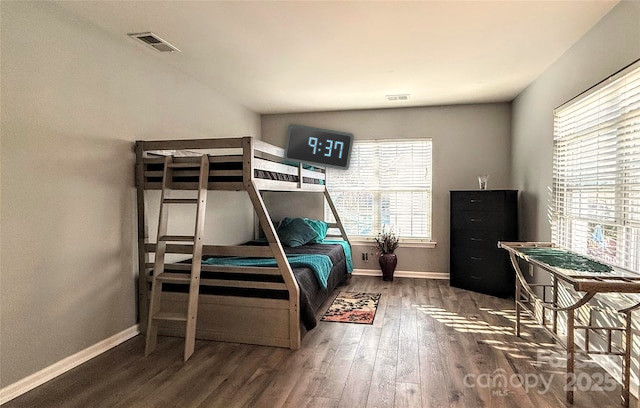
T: 9.37
